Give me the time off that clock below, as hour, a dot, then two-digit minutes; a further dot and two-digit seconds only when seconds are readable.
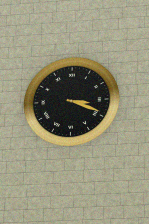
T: 3.19
